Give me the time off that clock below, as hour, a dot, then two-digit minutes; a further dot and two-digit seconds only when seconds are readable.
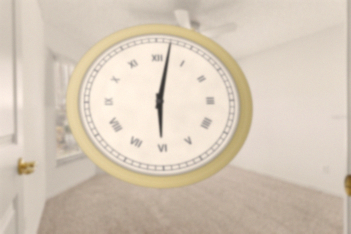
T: 6.02
